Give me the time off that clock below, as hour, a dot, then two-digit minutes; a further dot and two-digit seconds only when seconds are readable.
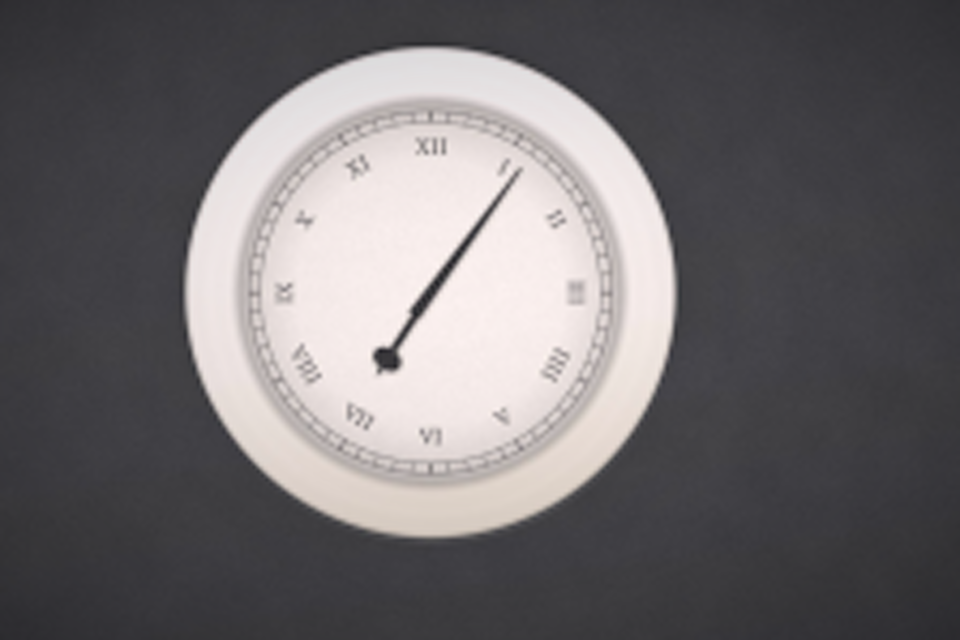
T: 7.06
